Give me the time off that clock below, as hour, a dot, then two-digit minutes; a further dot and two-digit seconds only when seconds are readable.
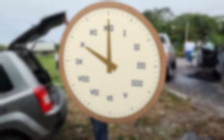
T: 10.00
